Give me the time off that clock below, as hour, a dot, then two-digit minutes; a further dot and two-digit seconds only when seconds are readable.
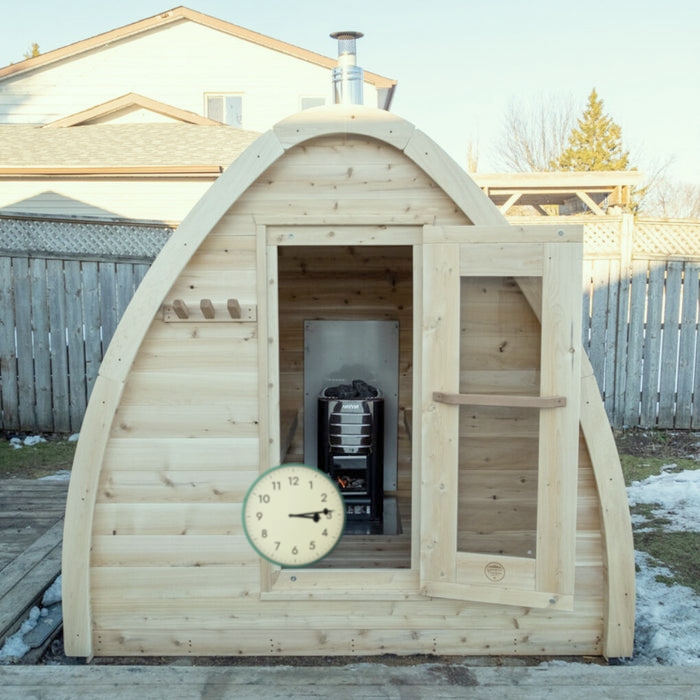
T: 3.14
